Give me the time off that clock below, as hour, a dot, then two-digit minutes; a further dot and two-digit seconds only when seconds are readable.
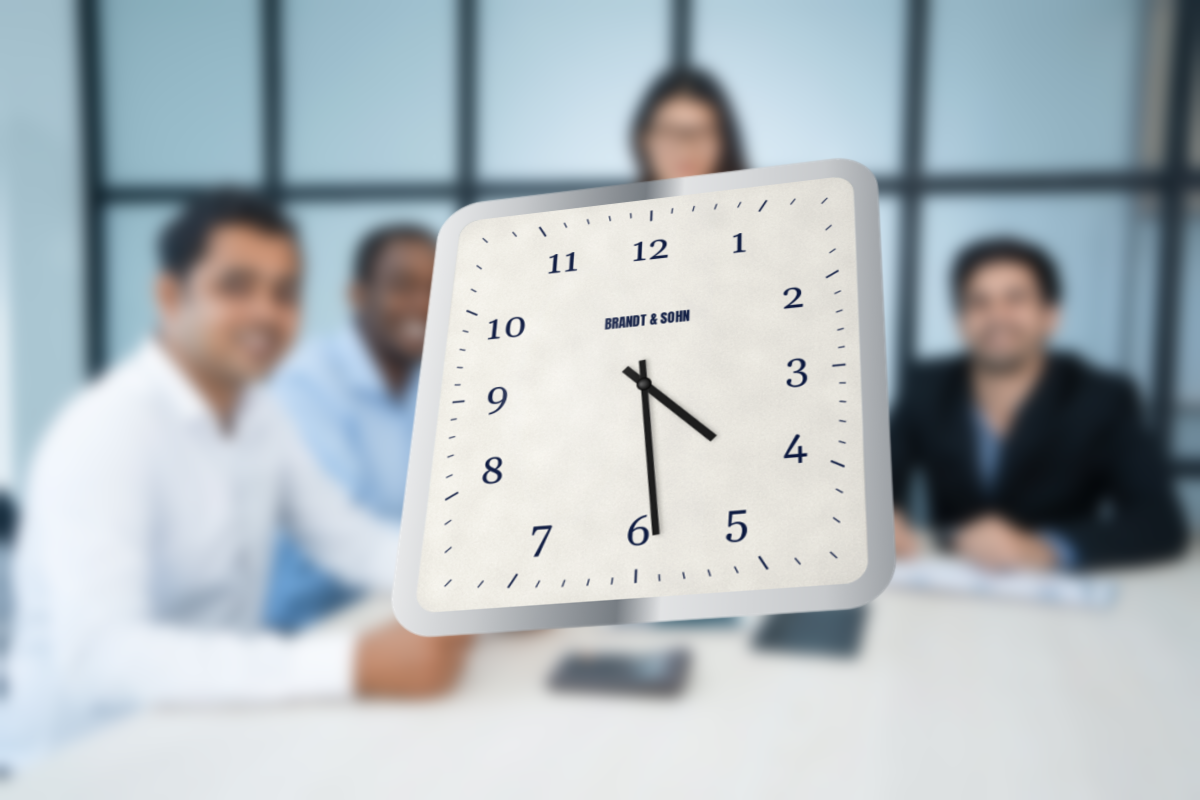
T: 4.29
